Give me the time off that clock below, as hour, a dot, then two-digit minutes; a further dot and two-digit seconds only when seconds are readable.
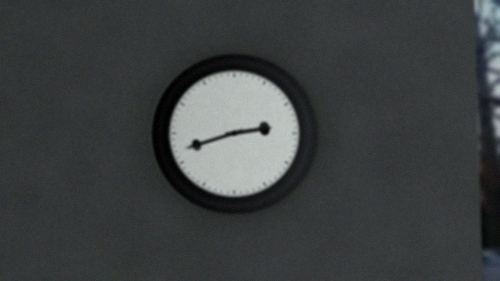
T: 2.42
